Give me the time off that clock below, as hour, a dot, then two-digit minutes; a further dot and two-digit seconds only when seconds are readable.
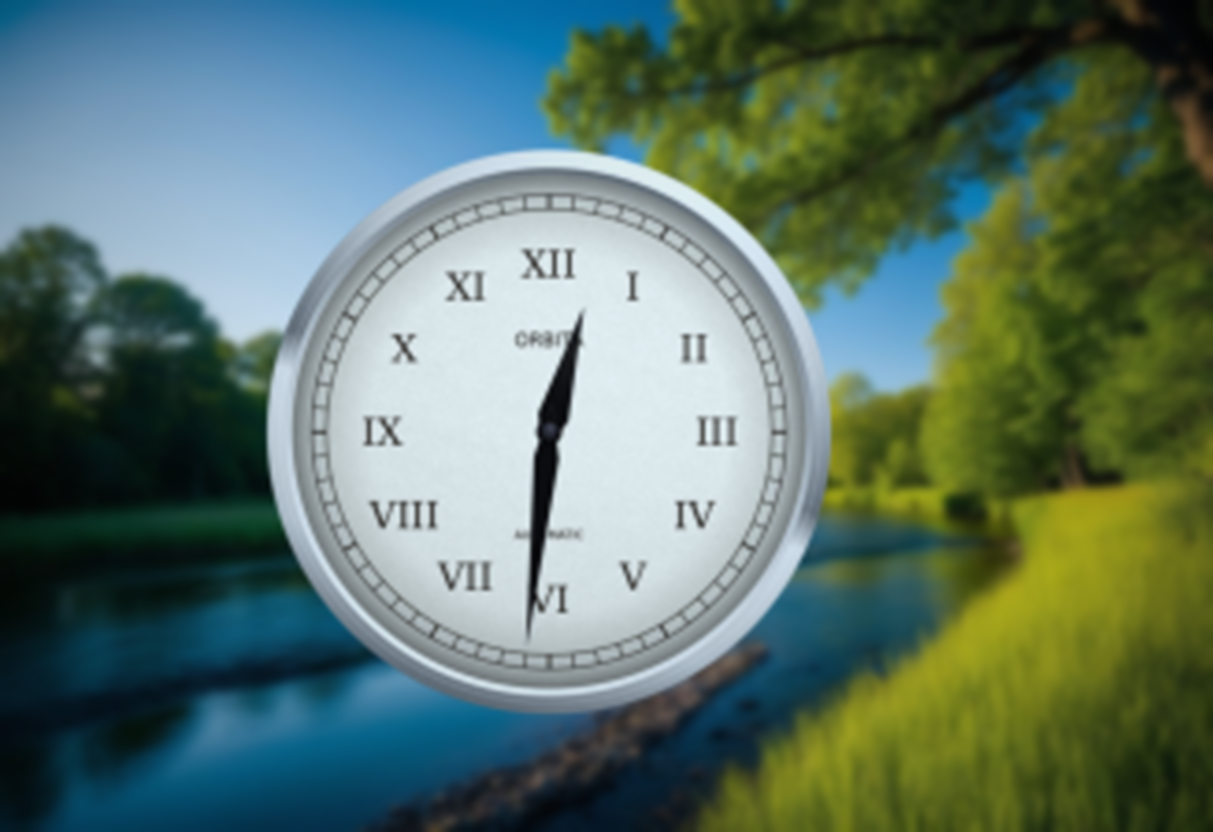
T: 12.31
